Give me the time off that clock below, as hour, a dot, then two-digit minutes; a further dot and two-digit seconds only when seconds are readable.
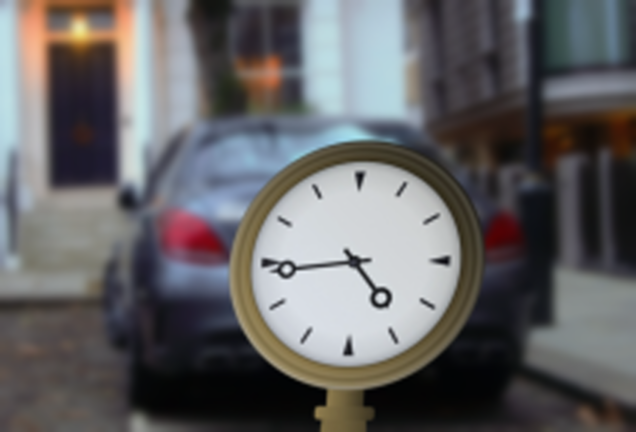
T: 4.44
